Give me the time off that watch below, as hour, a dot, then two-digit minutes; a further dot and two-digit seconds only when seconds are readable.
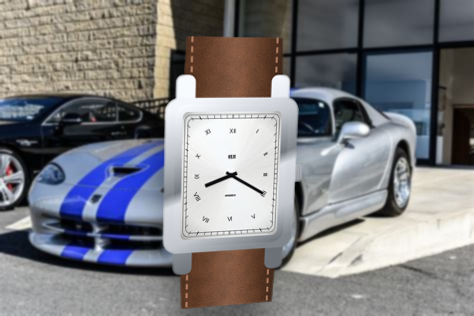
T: 8.20
